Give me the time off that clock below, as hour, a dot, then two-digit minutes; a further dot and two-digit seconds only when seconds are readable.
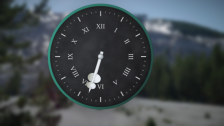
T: 6.33
